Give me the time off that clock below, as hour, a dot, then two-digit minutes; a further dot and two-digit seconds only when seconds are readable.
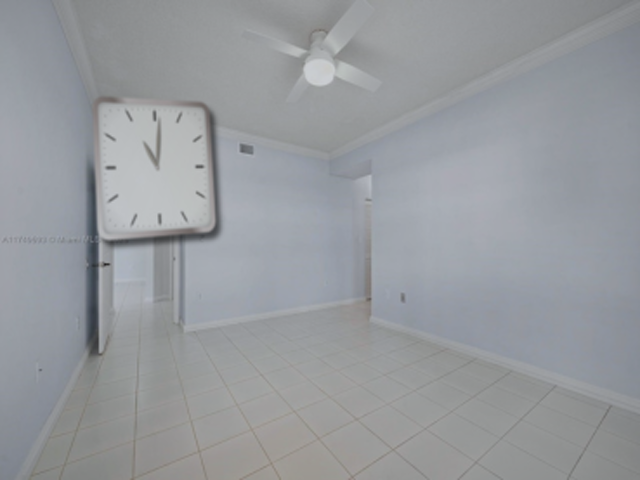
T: 11.01
